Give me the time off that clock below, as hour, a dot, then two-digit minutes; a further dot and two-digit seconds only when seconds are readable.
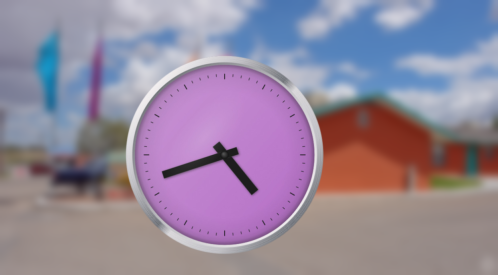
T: 4.42
